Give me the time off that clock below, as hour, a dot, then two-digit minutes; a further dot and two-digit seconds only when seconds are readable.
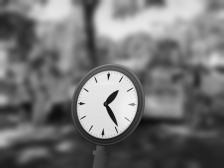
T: 1.24
